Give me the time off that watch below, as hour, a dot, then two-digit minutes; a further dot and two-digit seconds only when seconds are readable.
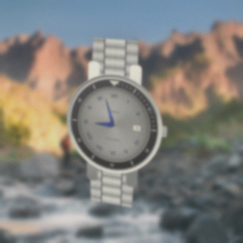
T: 8.57
